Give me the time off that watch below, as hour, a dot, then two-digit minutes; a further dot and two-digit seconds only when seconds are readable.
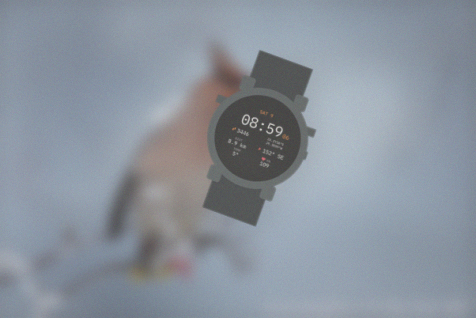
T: 8.59
